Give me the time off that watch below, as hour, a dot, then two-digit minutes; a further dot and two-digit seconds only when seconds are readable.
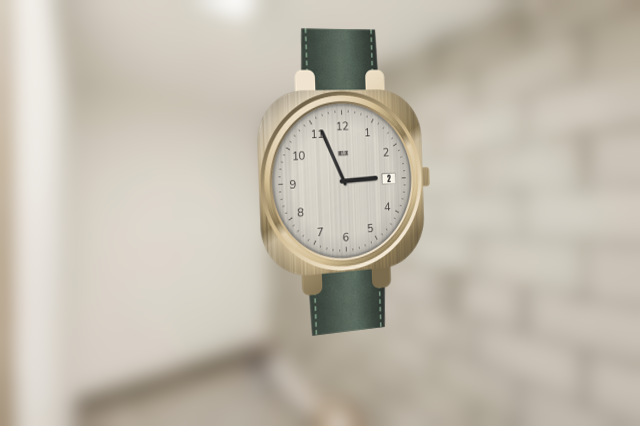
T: 2.56
